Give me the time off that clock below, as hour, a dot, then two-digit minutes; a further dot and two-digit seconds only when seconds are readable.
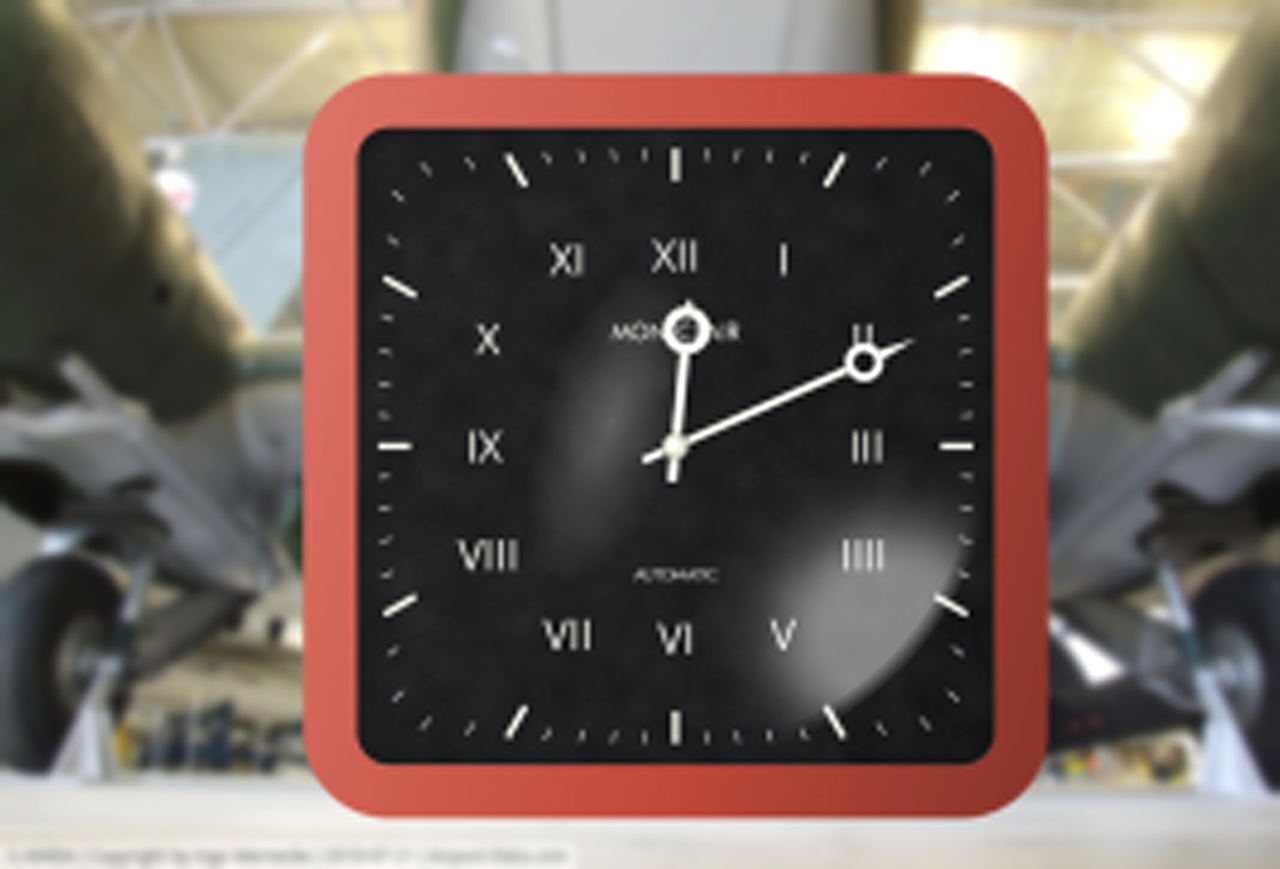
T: 12.11
